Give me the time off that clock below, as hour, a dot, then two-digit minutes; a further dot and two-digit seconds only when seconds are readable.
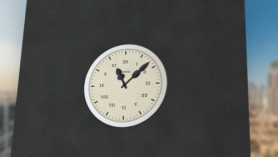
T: 11.08
